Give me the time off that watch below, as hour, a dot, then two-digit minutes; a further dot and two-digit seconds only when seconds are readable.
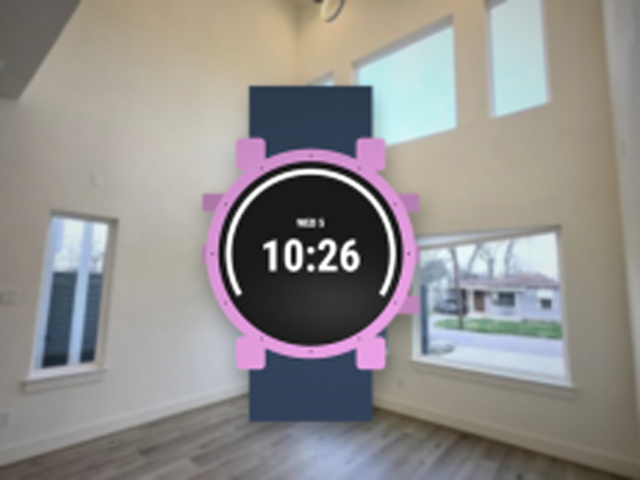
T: 10.26
